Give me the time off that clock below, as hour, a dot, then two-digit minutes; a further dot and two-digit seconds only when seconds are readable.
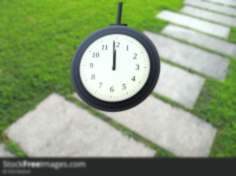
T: 11.59
